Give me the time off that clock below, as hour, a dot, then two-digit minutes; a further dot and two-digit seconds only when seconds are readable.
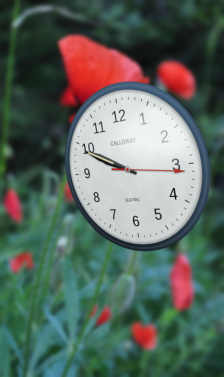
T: 9.49.16
